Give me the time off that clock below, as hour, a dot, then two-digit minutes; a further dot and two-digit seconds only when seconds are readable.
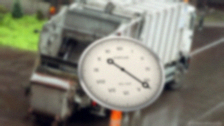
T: 10.22
